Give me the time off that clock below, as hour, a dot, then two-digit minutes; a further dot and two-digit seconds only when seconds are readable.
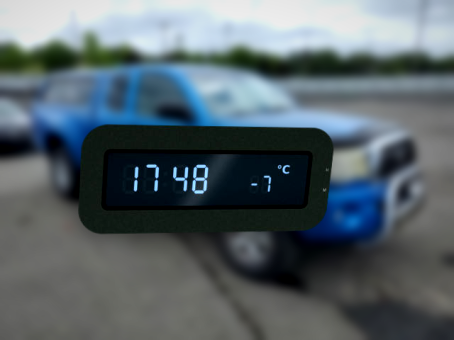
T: 17.48
